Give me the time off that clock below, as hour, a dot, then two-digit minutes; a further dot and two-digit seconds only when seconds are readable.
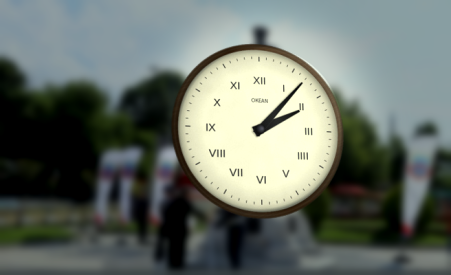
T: 2.07
